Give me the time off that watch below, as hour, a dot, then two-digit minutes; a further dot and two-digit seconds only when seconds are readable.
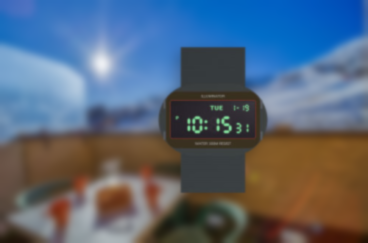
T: 10.15.31
